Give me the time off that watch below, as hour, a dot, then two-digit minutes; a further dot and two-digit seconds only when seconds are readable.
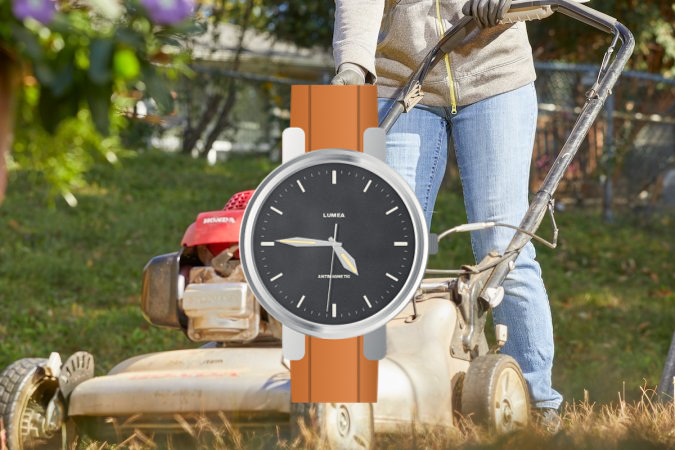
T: 4.45.31
